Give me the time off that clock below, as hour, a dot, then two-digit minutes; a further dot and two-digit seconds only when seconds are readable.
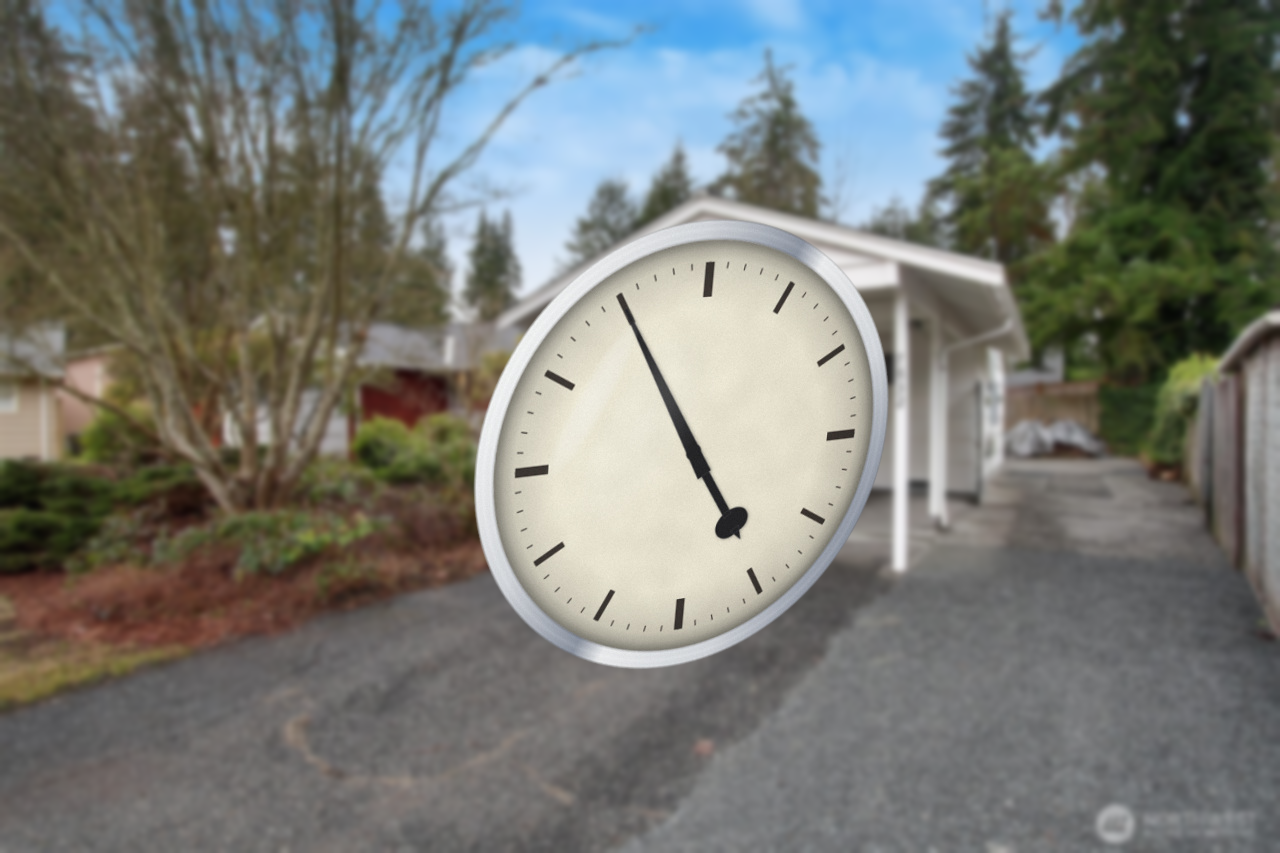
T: 4.55
